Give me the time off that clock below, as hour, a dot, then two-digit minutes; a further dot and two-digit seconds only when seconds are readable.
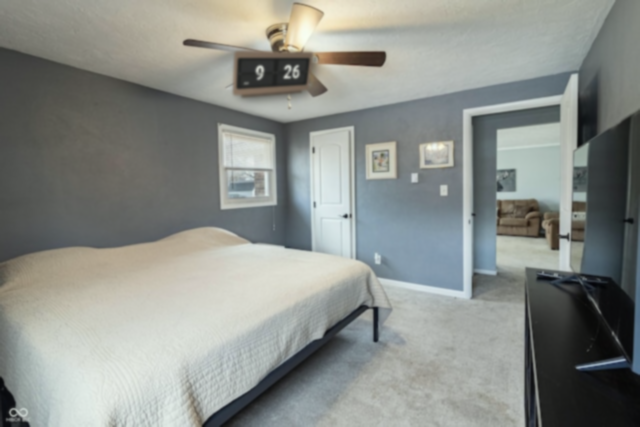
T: 9.26
